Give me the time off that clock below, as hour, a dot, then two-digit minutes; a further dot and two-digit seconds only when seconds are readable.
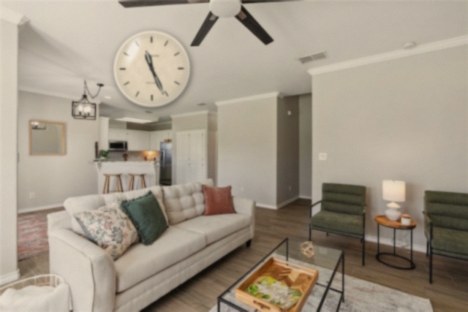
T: 11.26
